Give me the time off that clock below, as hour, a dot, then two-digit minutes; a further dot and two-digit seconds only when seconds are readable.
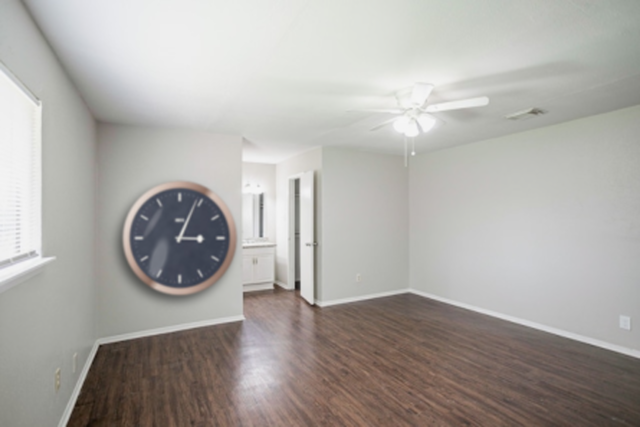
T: 3.04
